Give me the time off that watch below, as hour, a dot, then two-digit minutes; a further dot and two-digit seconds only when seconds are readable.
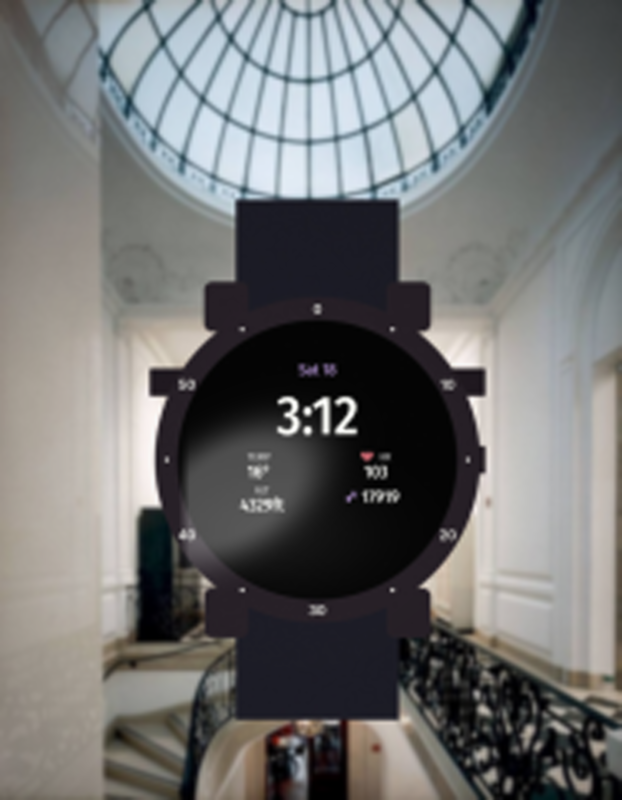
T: 3.12
